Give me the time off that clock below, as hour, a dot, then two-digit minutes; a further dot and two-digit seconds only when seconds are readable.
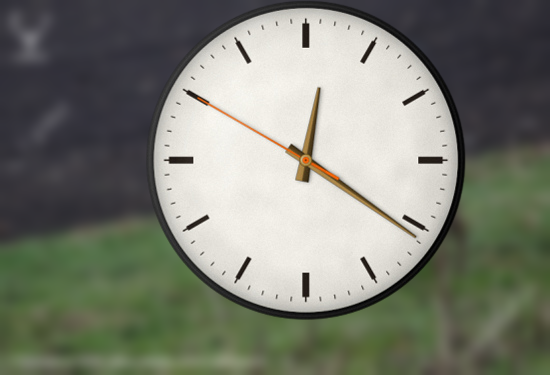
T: 12.20.50
